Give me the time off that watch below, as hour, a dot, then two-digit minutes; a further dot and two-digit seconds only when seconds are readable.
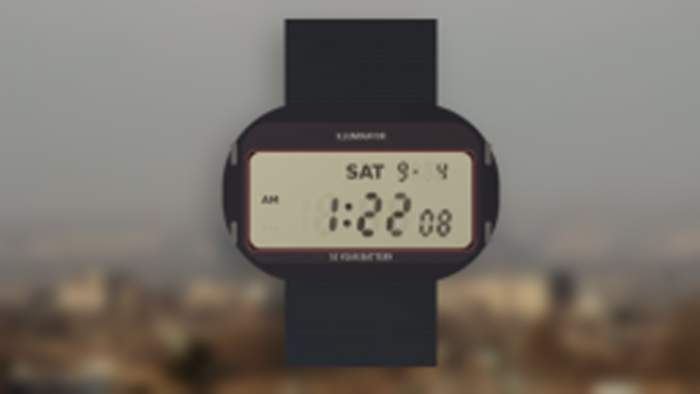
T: 1.22.08
